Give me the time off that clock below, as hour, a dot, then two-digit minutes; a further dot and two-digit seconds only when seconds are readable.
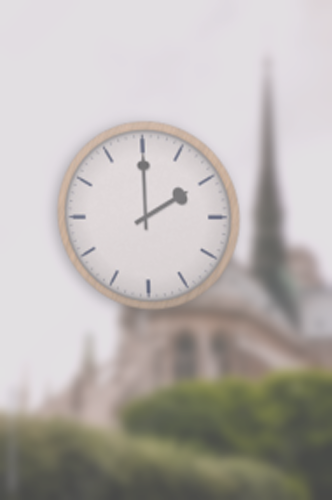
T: 2.00
